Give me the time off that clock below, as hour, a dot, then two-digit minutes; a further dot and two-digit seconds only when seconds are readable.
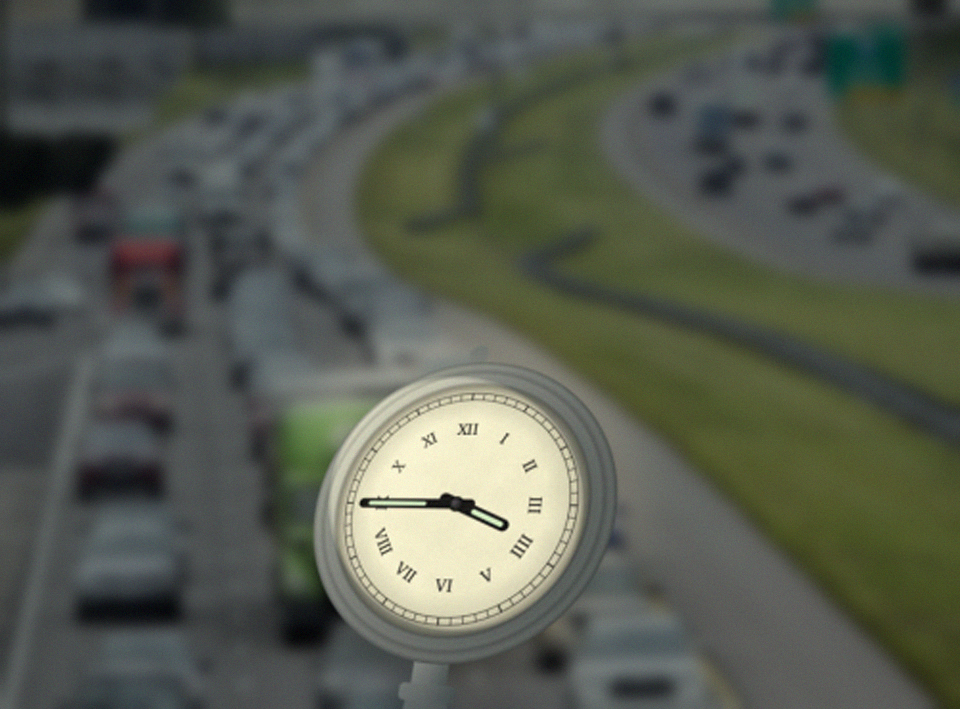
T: 3.45
